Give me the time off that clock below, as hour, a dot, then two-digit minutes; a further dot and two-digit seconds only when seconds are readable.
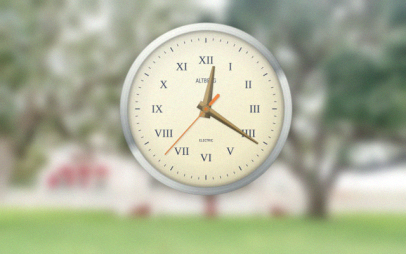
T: 12.20.37
